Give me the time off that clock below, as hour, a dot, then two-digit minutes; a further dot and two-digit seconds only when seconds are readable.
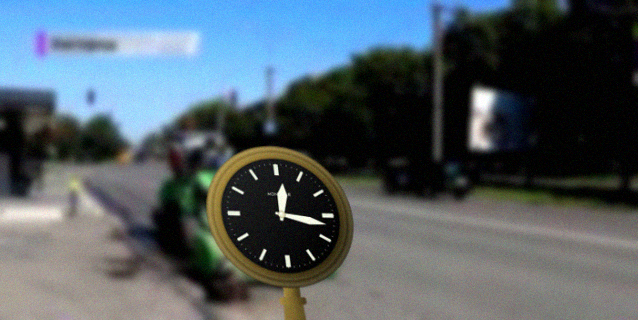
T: 12.17
